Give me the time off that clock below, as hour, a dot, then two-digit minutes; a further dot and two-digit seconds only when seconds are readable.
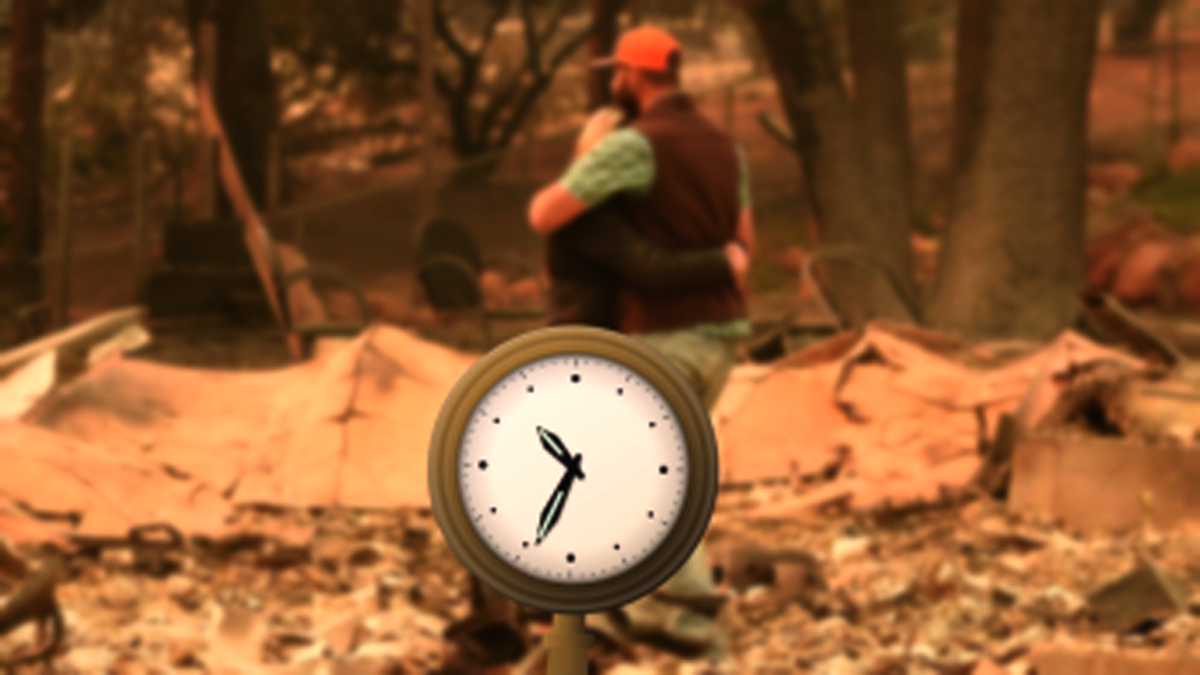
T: 10.34
